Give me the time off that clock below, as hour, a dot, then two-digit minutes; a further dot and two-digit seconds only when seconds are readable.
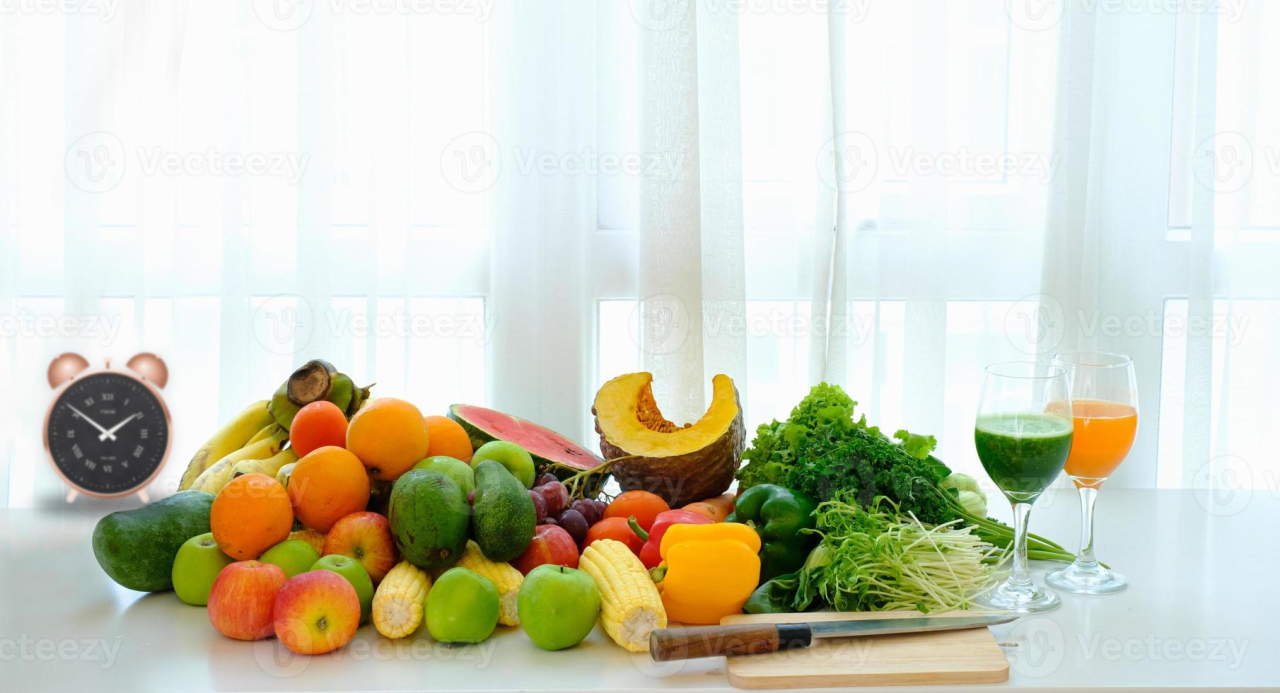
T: 1.51
